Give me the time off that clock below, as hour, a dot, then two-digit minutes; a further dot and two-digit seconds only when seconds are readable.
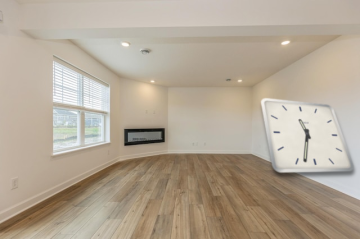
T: 11.33
